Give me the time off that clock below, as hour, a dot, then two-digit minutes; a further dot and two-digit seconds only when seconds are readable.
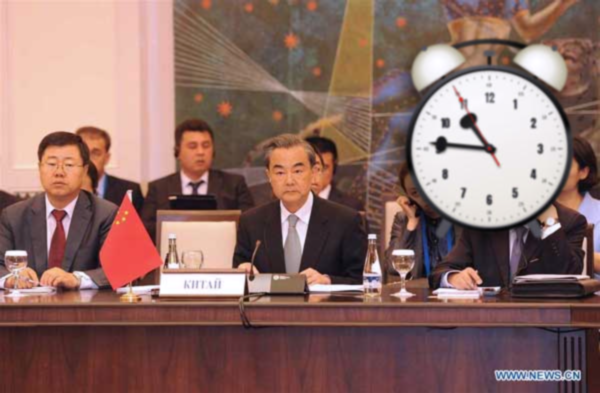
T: 10.45.55
